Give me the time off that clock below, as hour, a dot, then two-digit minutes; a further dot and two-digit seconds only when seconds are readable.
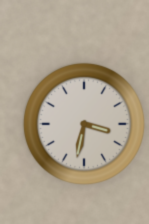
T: 3.32
